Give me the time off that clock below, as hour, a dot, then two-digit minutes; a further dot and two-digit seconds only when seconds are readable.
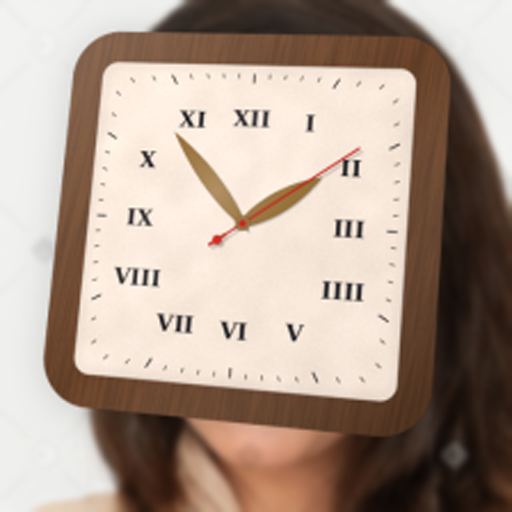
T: 1.53.09
